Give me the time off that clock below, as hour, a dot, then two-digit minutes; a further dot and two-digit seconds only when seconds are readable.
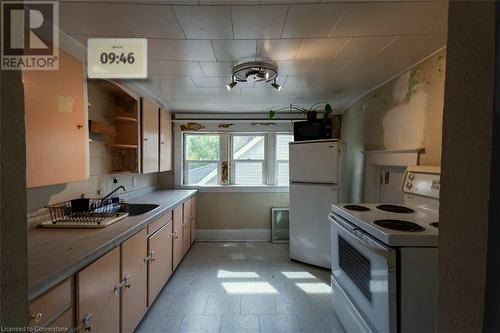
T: 9.46
